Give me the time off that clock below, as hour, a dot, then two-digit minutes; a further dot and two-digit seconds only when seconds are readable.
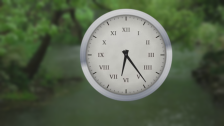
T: 6.24
